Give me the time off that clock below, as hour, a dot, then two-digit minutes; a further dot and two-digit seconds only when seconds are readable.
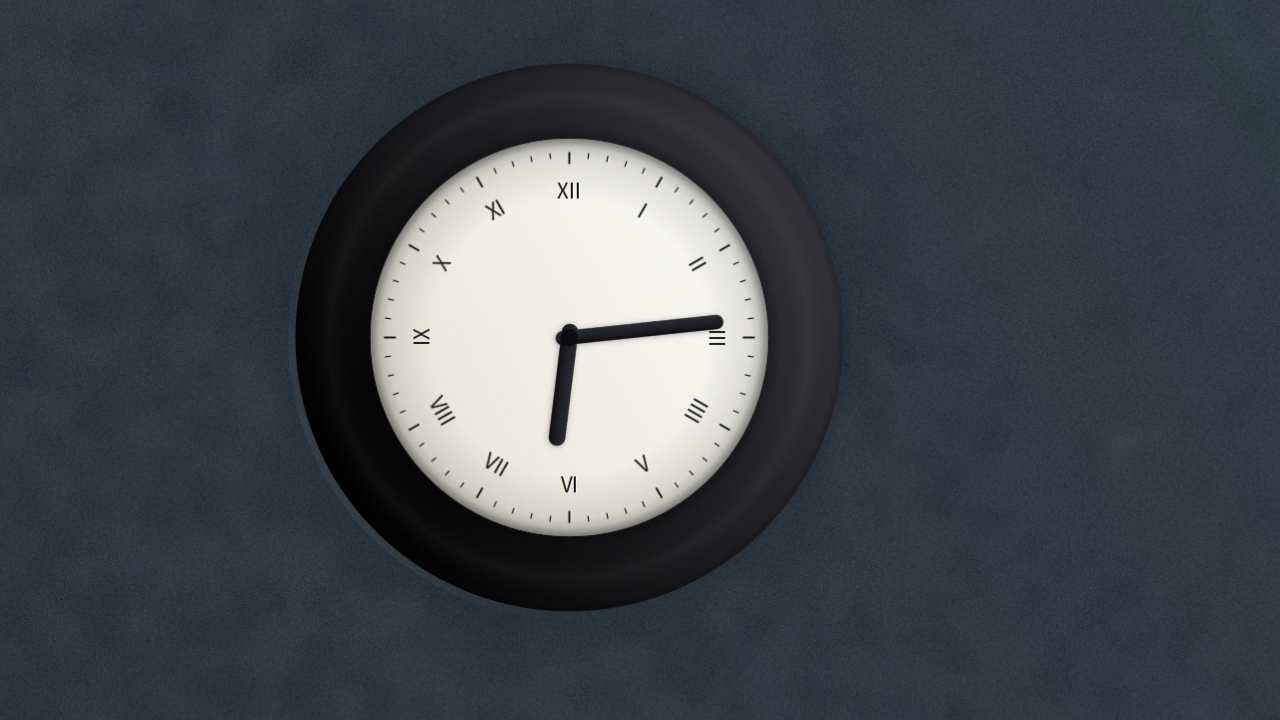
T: 6.14
